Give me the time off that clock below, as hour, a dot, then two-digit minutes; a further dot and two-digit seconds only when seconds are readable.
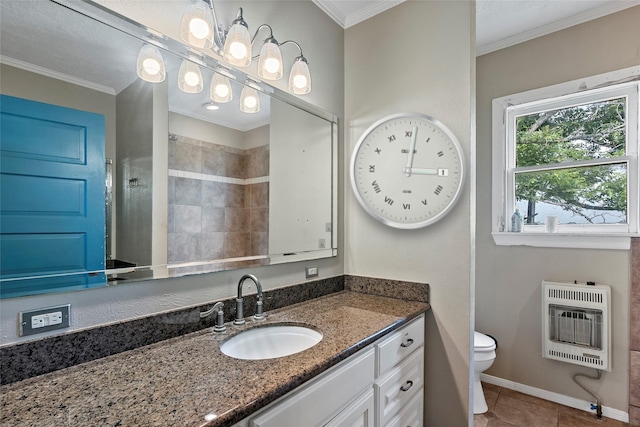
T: 3.01
